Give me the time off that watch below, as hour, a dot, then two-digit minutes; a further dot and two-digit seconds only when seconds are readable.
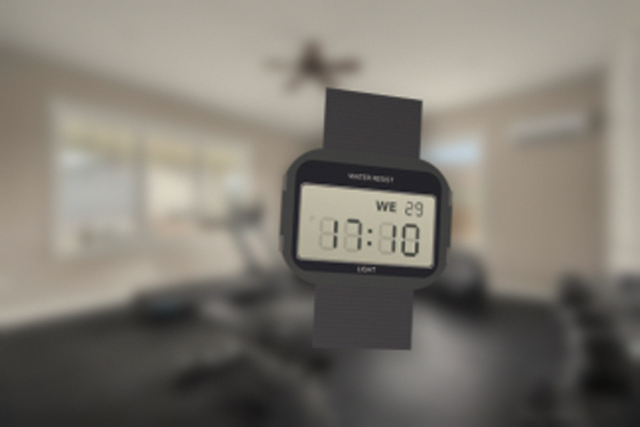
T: 17.10
